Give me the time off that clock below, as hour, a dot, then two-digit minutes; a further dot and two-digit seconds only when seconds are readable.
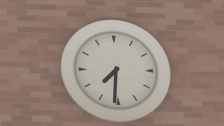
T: 7.31
